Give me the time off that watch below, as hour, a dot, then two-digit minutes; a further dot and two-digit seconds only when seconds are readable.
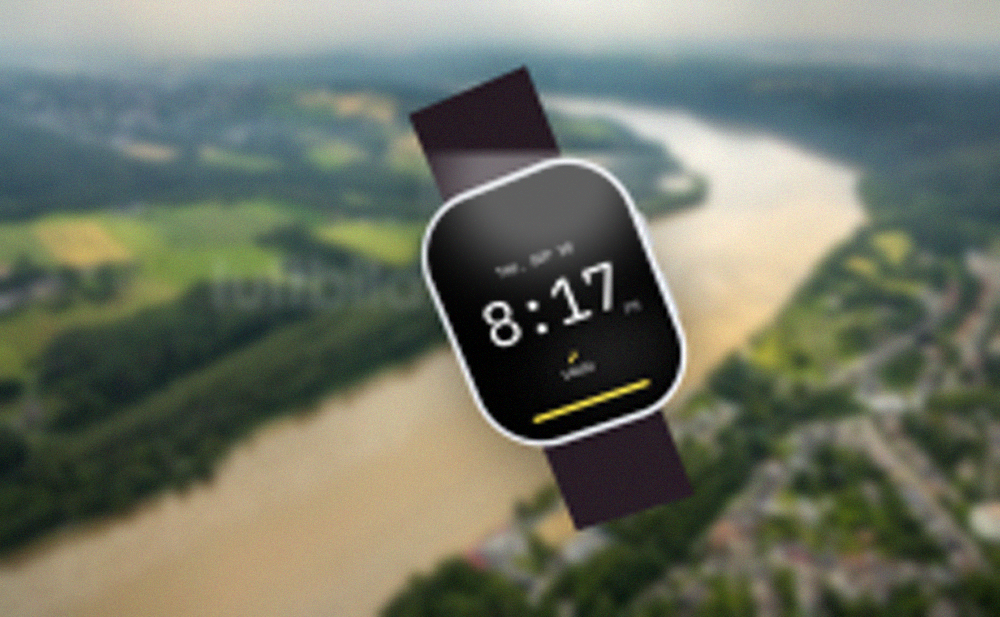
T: 8.17
